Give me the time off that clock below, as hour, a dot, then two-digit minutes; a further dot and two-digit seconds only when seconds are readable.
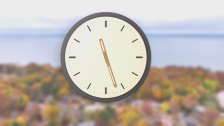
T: 11.27
